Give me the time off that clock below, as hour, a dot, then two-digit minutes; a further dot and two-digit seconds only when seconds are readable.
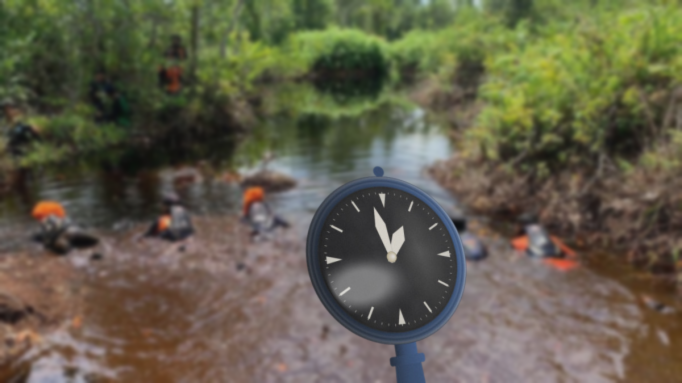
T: 12.58
